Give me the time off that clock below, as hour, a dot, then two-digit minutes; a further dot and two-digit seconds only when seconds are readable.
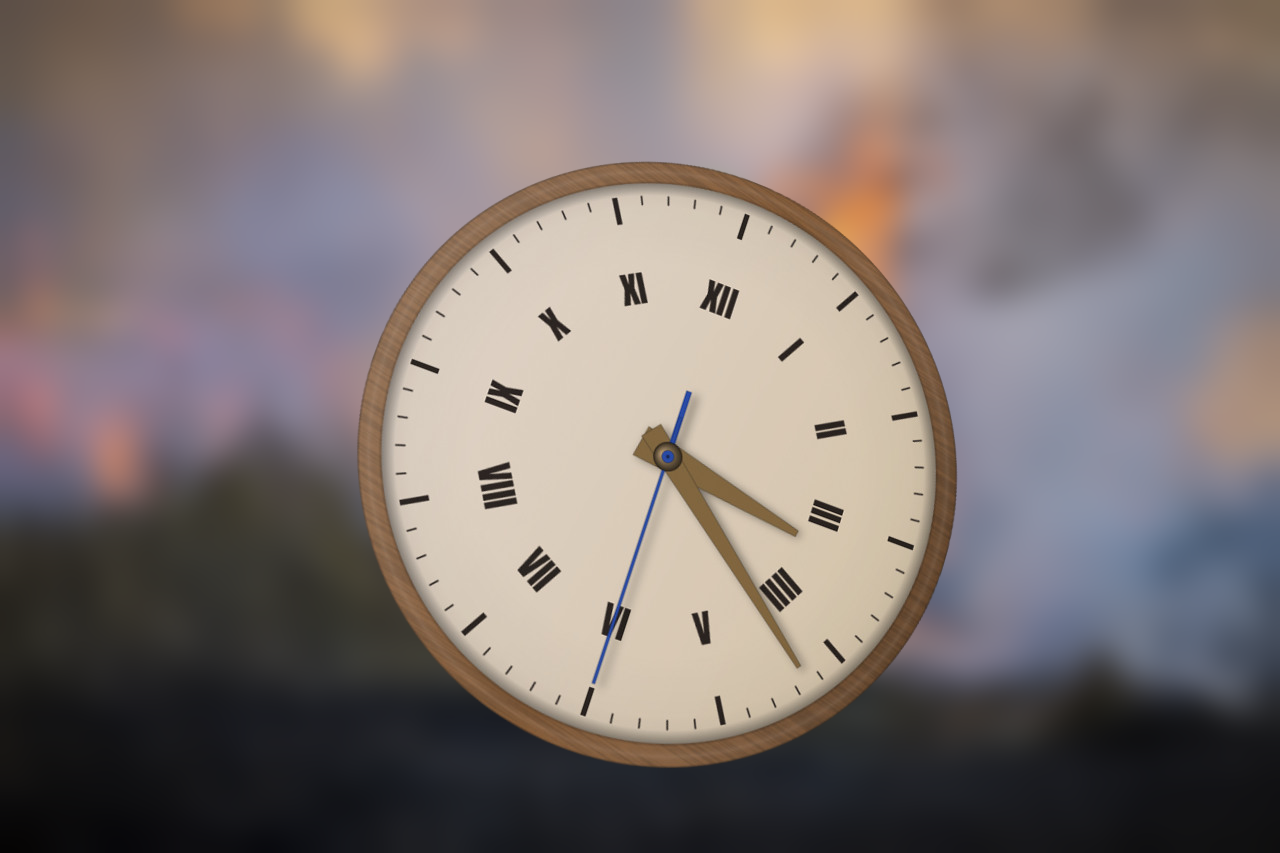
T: 3.21.30
